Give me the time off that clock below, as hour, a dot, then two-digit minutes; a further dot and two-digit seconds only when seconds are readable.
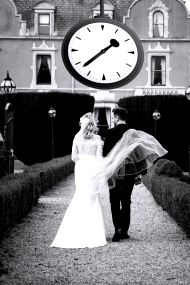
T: 1.38
